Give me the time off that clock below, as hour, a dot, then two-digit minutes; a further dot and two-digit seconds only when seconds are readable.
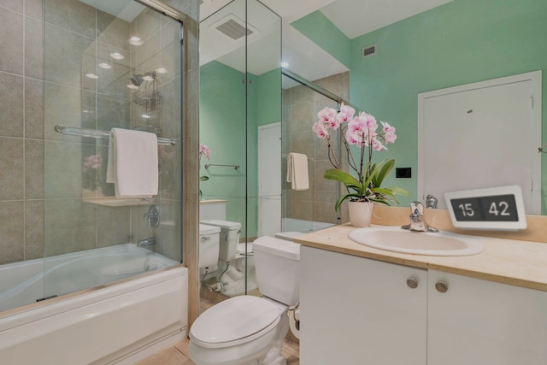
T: 15.42
